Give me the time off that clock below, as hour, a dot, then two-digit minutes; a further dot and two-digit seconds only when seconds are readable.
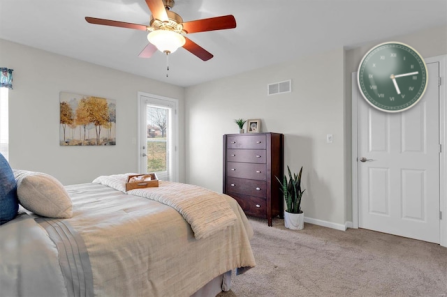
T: 5.13
